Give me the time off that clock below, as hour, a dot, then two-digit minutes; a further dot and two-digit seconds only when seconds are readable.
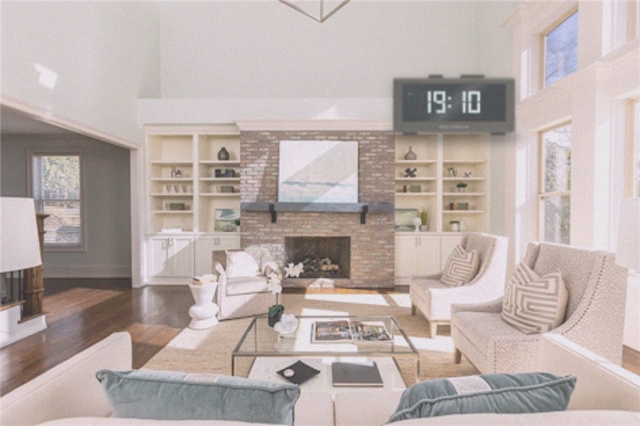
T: 19.10
